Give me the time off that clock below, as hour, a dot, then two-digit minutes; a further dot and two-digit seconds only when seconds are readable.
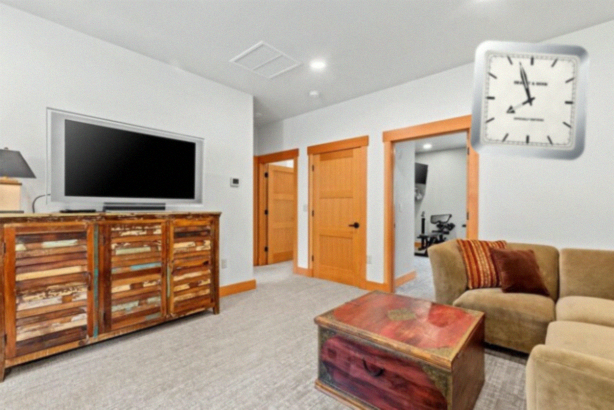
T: 7.57
